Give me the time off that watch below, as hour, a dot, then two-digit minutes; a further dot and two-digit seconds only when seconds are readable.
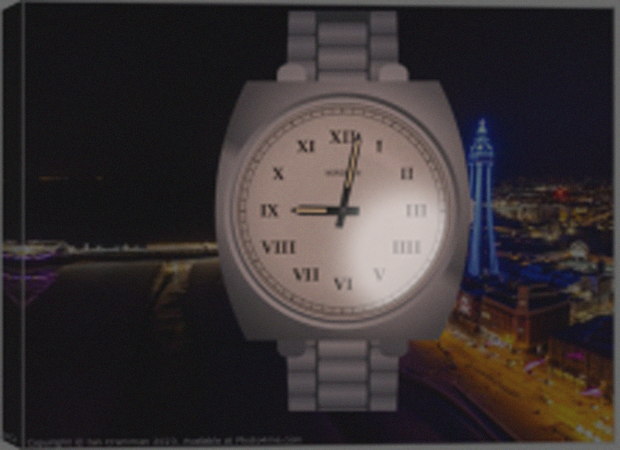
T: 9.02
